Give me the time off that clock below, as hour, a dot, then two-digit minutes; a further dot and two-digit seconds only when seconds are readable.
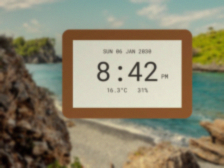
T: 8.42
